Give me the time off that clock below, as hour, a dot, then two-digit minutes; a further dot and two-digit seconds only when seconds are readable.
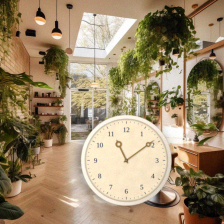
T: 11.09
